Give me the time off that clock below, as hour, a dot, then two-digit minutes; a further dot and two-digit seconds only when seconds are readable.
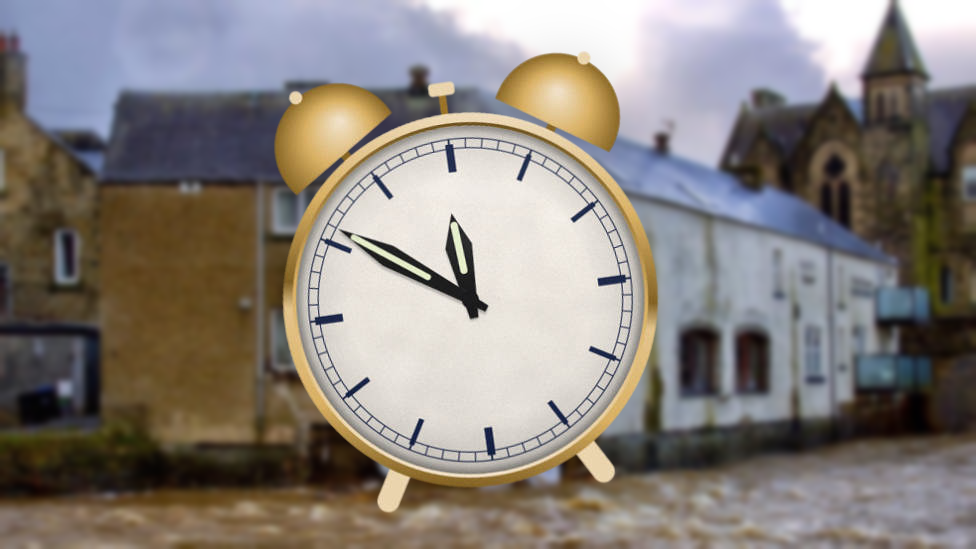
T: 11.51
